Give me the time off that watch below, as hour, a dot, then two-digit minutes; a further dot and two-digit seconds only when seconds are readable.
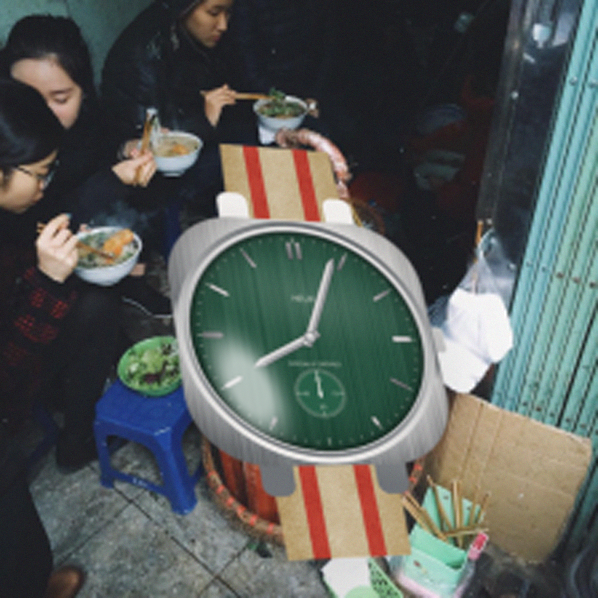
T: 8.04
